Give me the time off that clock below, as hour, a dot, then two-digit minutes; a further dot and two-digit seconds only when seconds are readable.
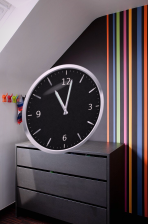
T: 11.02
